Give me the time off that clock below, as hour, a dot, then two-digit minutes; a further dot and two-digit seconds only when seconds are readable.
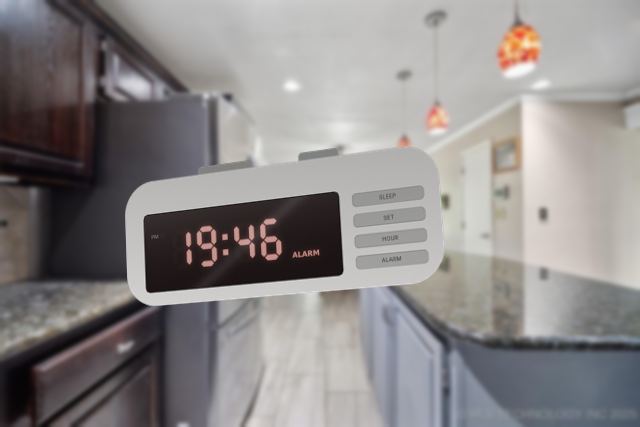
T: 19.46
